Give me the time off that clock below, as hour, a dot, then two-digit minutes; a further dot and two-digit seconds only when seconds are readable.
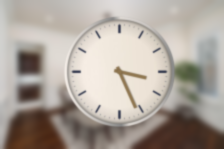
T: 3.26
